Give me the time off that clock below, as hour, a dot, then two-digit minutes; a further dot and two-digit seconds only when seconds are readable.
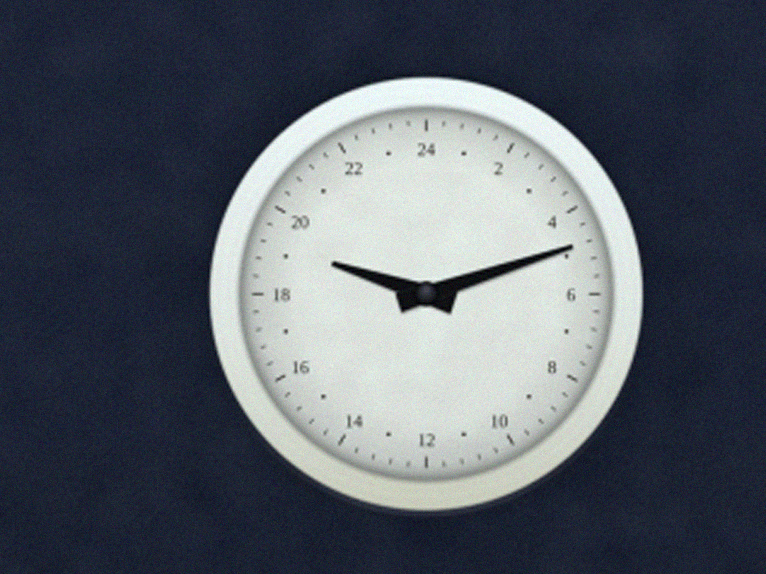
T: 19.12
